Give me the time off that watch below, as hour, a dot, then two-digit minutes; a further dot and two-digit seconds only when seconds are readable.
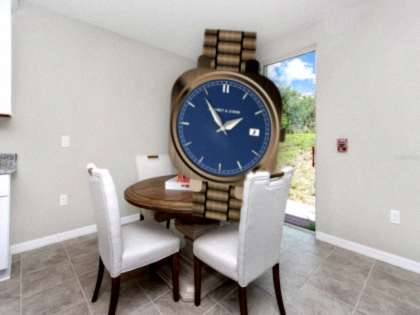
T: 1.54
